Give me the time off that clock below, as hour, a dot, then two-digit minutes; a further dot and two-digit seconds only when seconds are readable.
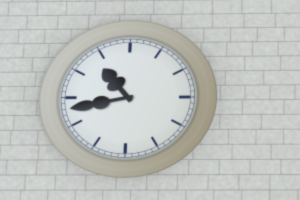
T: 10.43
